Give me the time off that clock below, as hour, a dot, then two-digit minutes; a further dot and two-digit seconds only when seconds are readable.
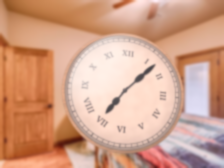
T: 7.07
